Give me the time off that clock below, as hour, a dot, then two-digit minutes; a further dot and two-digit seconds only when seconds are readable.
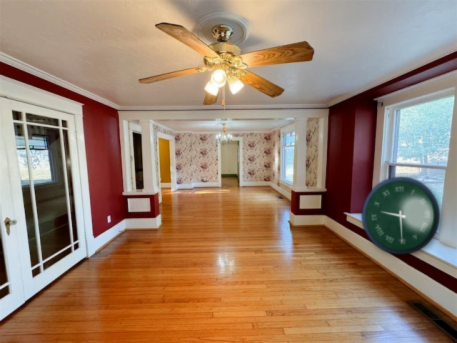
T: 9.30
